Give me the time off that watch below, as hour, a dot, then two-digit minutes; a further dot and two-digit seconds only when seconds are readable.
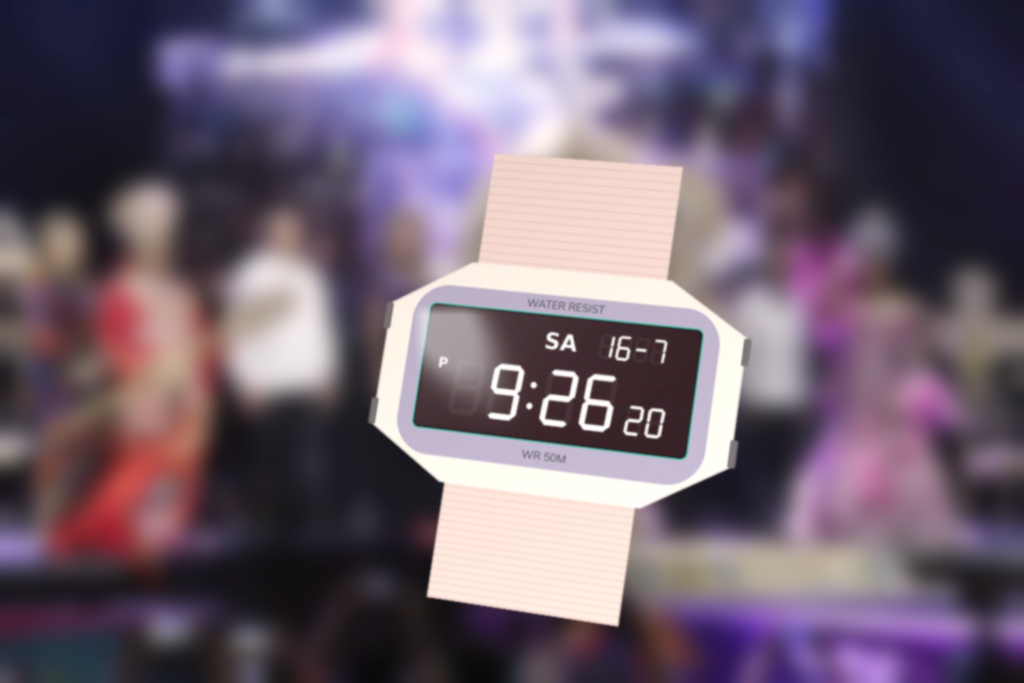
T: 9.26.20
